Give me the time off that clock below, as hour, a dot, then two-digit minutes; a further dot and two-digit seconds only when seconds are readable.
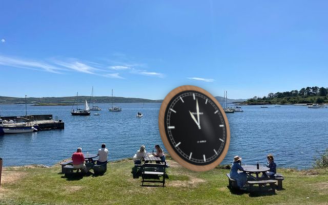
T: 11.01
